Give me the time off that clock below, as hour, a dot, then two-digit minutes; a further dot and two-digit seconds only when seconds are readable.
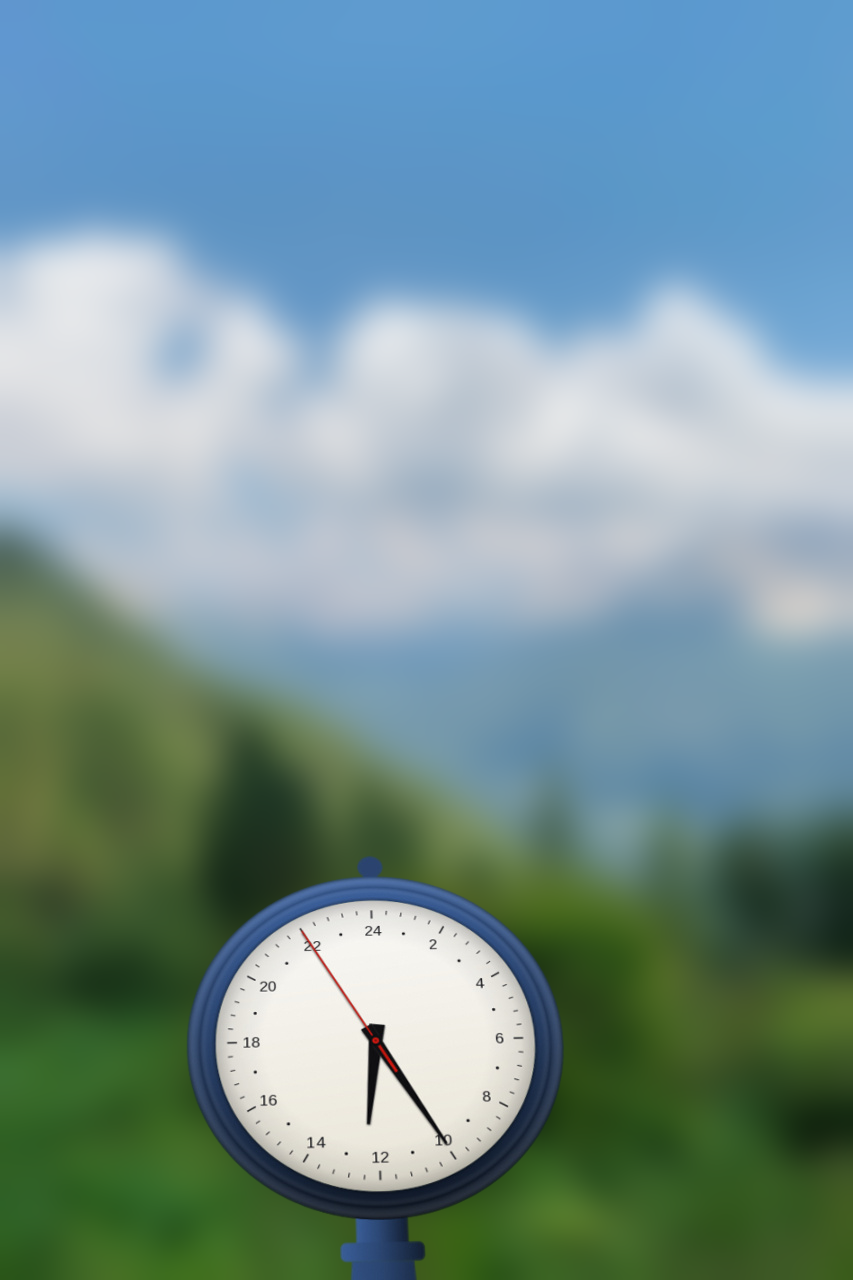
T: 12.24.55
